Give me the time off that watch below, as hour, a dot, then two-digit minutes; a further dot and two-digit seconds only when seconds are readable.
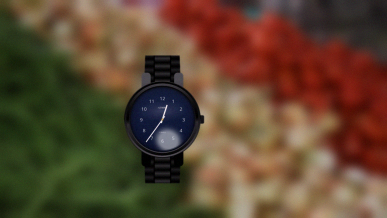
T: 12.36
